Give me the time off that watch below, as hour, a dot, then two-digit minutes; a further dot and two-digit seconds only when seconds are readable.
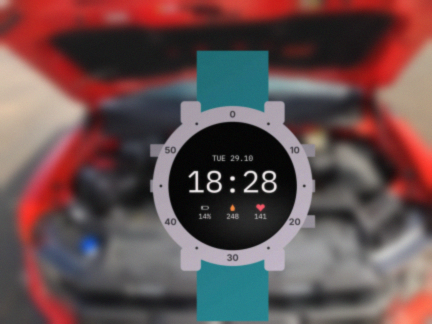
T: 18.28
